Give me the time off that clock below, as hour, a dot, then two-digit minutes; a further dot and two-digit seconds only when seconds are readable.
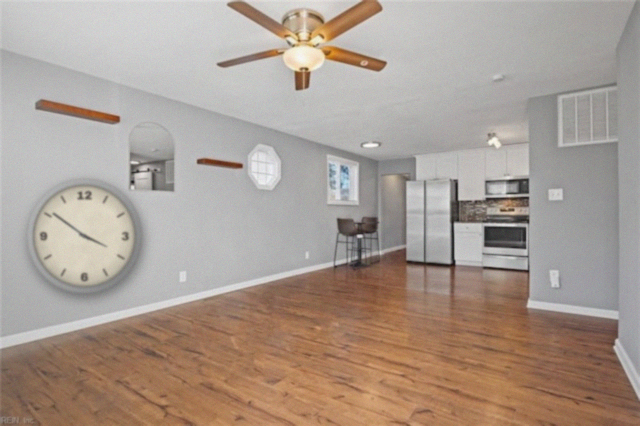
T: 3.51
